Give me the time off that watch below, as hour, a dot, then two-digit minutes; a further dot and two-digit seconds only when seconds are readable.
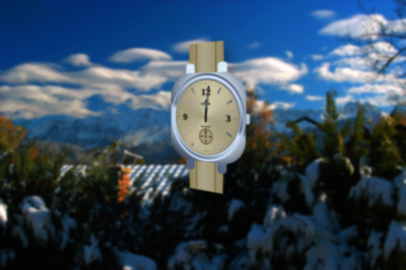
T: 12.01
